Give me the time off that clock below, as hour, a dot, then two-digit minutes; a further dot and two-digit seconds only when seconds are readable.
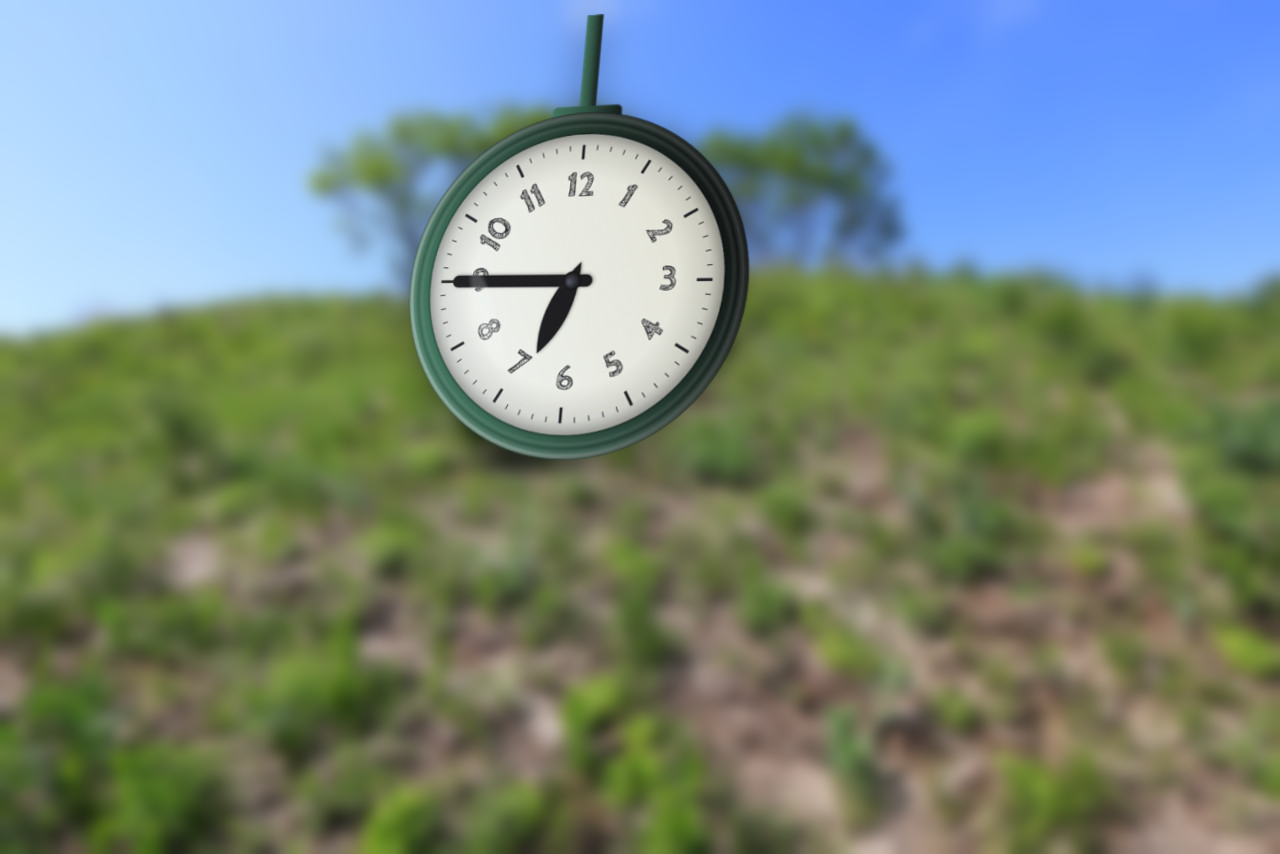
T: 6.45
